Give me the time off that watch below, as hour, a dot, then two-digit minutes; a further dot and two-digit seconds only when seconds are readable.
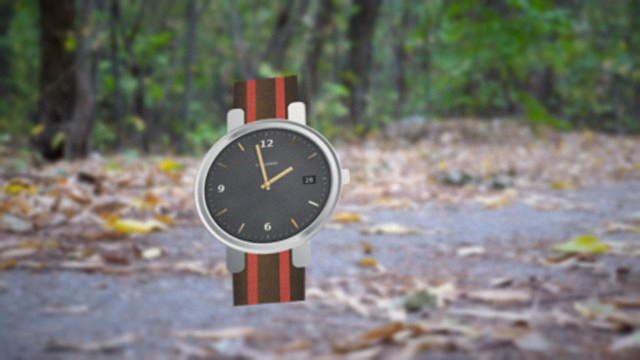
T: 1.58
